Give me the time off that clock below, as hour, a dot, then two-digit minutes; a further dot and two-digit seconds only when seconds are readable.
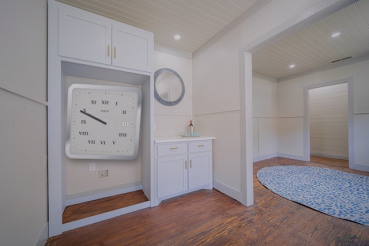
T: 9.49
